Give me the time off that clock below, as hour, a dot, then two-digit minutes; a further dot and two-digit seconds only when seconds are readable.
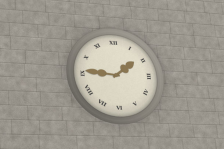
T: 1.46
